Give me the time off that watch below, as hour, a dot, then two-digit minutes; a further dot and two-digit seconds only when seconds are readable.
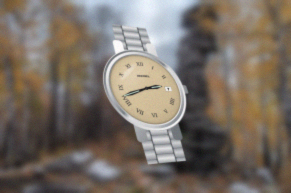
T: 2.42
